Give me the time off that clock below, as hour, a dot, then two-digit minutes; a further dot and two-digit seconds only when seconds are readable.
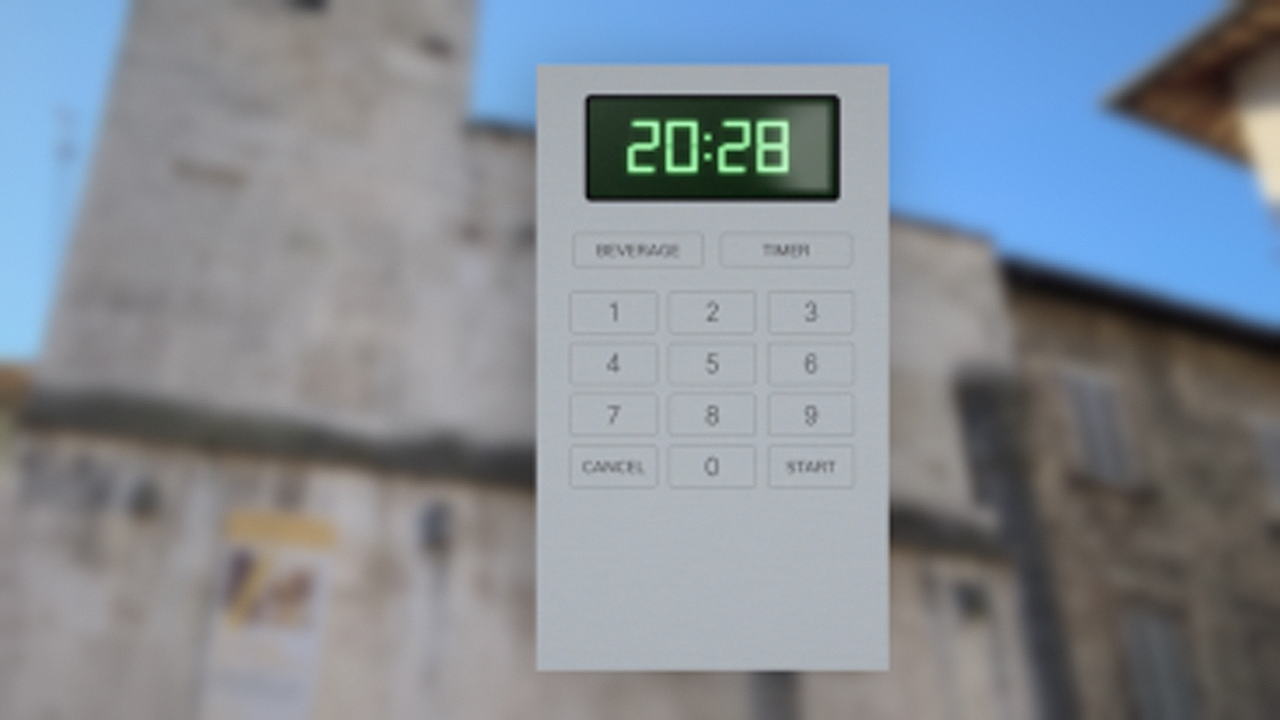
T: 20.28
